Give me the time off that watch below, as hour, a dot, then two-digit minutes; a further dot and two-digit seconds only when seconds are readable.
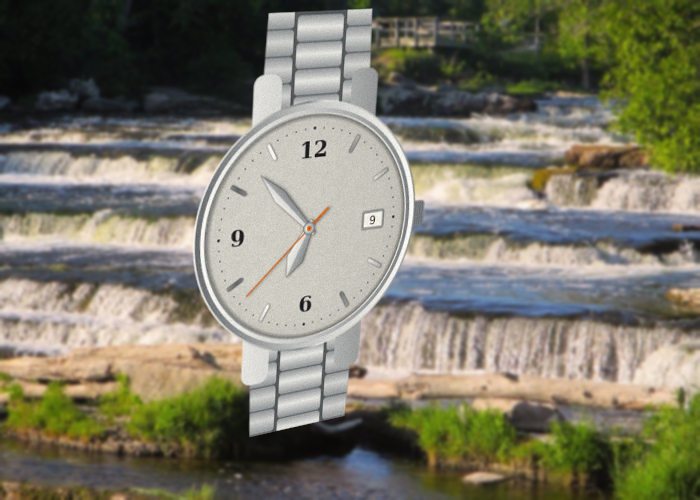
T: 6.52.38
